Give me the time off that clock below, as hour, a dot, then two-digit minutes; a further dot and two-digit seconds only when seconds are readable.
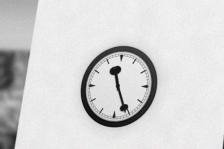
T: 11.26
